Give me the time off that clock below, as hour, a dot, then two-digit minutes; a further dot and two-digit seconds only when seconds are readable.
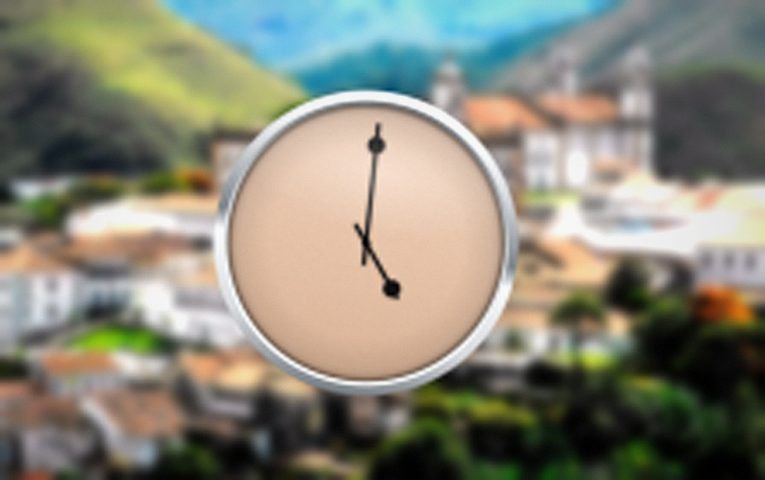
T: 5.01
